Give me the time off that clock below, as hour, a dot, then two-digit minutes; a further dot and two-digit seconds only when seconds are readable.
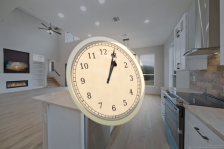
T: 1.04
